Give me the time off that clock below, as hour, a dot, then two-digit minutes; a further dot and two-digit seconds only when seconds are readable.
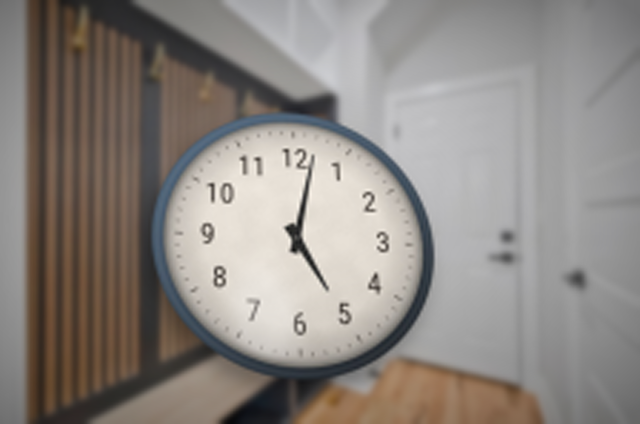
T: 5.02
